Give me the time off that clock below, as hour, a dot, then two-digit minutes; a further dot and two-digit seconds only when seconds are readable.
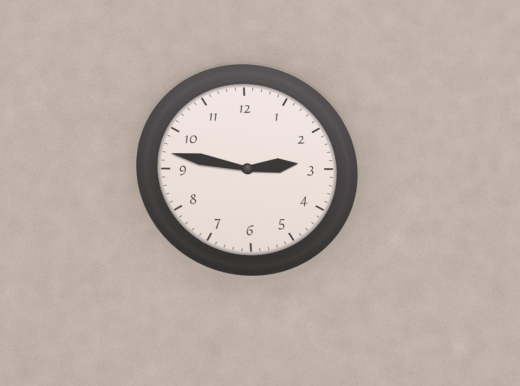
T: 2.47
